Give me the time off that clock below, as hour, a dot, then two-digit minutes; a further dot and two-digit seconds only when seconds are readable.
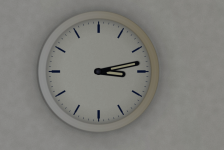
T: 3.13
